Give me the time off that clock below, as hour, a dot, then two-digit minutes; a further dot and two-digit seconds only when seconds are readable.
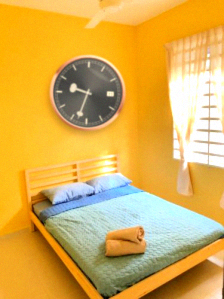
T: 9.33
